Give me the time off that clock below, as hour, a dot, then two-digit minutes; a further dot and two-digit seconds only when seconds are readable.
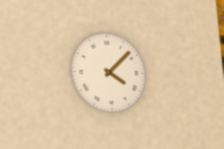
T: 4.08
